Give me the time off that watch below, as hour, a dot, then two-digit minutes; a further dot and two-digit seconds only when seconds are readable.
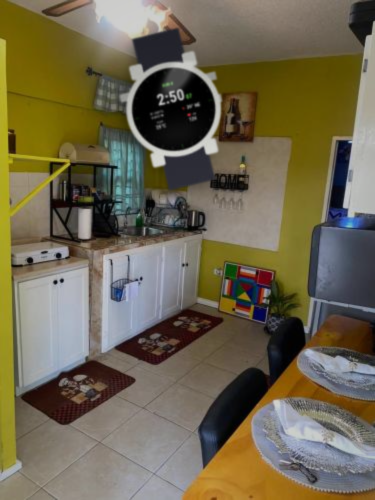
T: 2.50
